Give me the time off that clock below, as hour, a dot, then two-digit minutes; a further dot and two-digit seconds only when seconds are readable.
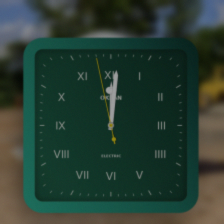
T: 12.00.58
